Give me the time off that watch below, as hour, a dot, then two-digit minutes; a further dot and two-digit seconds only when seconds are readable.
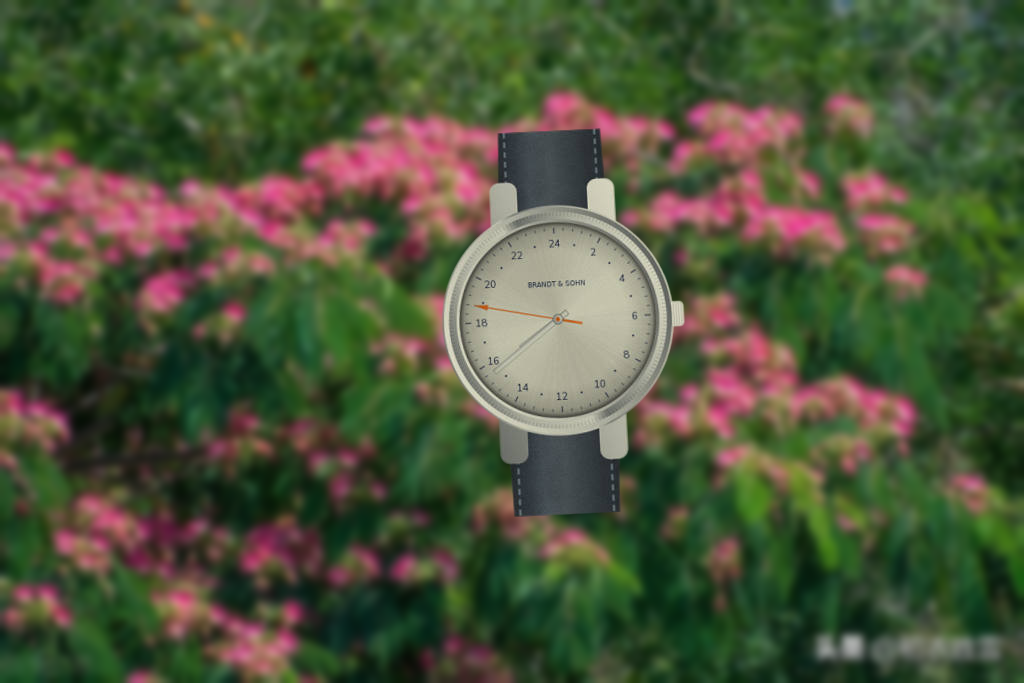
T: 15.38.47
